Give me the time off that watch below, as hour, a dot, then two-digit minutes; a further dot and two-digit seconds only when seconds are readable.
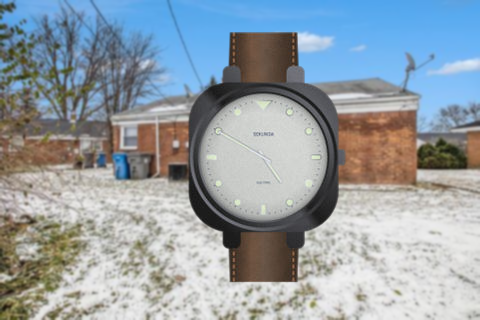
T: 4.50
